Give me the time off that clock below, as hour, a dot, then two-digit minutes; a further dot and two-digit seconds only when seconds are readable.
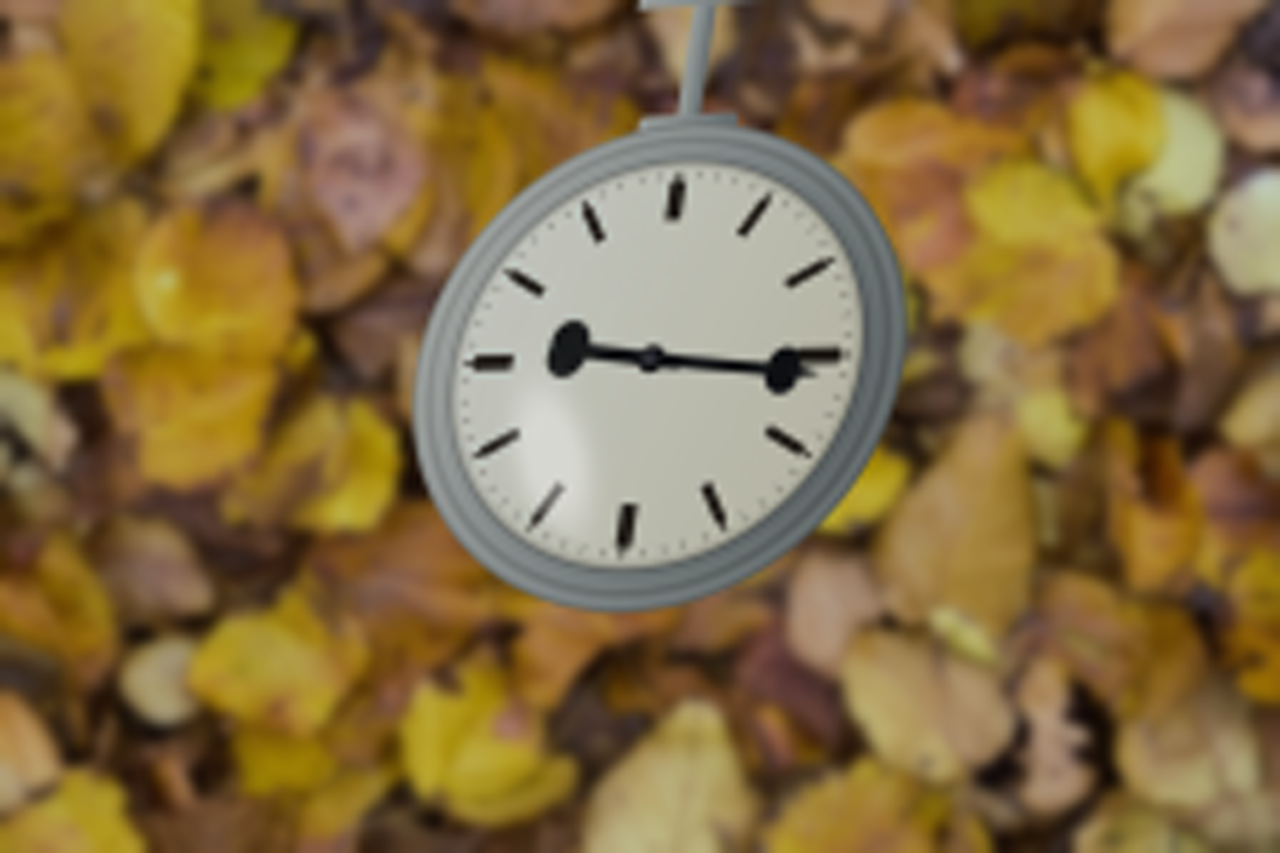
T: 9.16
